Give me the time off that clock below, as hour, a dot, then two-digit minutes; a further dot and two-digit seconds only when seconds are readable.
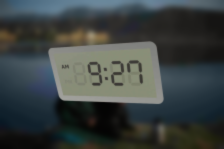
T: 9.27
